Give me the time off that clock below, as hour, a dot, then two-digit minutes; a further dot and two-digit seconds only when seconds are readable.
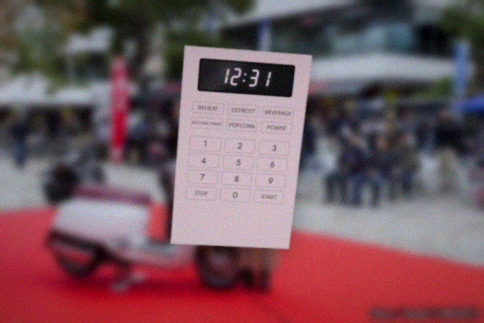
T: 12.31
